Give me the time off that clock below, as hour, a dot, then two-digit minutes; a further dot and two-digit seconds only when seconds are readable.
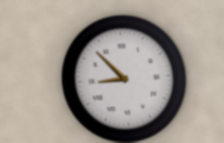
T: 8.53
